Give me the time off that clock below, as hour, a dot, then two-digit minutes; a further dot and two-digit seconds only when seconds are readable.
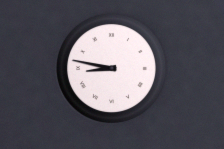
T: 8.47
